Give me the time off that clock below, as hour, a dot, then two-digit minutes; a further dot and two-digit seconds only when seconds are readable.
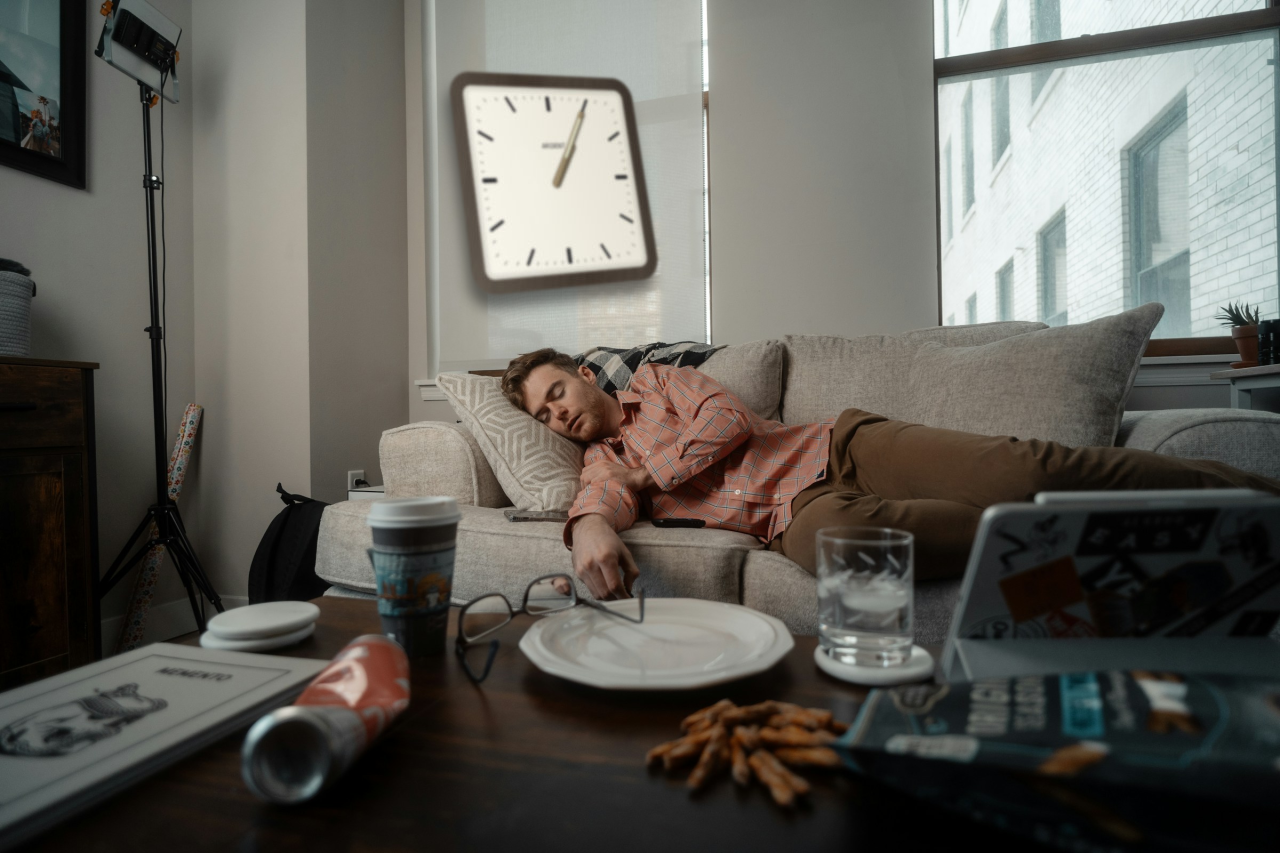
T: 1.05
